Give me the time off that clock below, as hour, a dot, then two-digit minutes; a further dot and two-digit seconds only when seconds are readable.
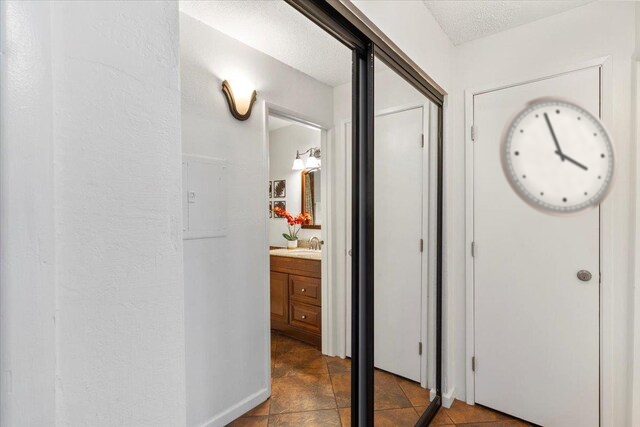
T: 3.57
